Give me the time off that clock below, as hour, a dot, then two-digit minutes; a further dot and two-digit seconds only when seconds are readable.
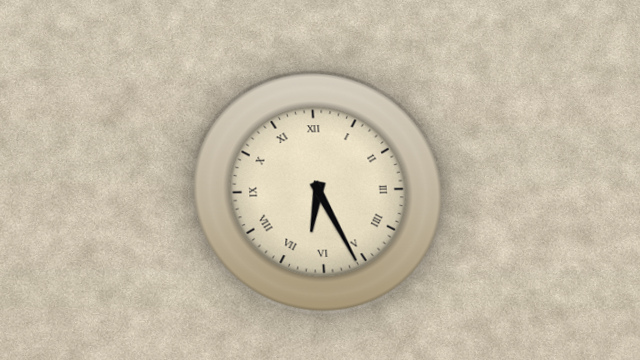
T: 6.26
